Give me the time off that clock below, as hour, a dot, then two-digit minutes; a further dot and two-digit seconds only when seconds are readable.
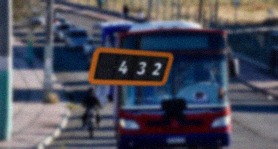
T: 4.32
